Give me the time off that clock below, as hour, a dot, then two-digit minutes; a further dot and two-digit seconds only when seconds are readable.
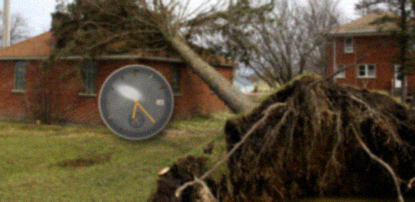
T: 6.23
